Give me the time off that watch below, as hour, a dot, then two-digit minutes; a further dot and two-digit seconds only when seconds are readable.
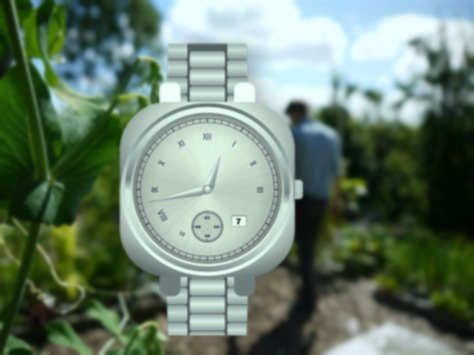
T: 12.43
